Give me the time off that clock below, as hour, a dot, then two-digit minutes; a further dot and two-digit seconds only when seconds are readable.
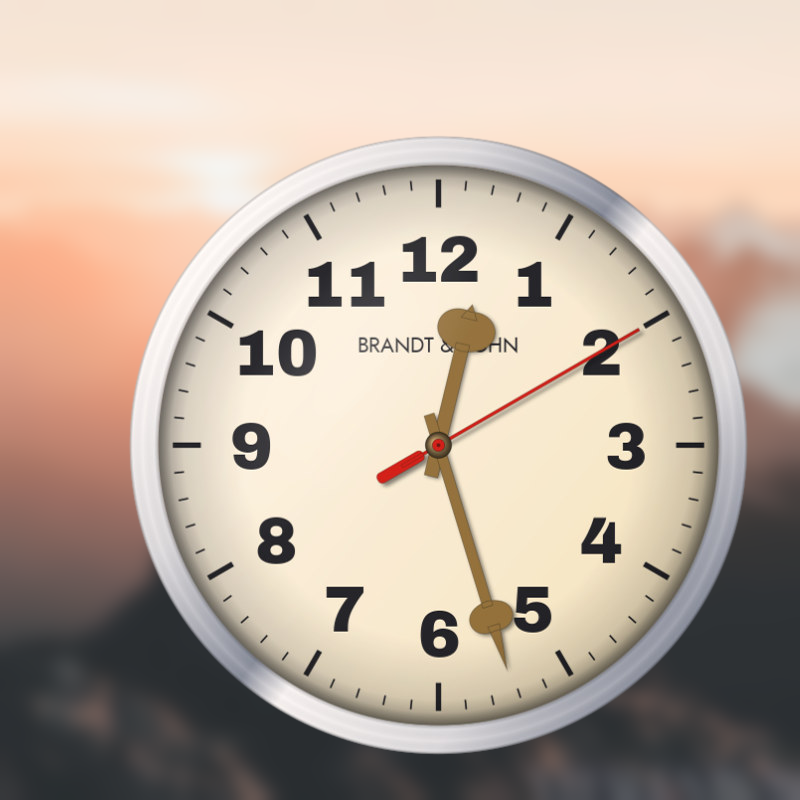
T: 12.27.10
